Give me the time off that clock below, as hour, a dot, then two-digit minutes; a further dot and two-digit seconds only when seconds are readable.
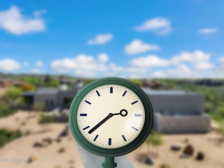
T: 2.38
